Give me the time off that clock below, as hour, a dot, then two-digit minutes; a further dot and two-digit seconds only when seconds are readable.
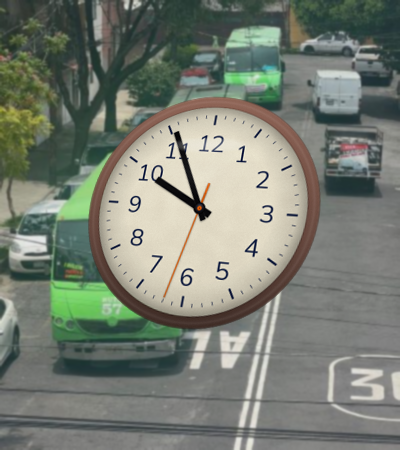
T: 9.55.32
